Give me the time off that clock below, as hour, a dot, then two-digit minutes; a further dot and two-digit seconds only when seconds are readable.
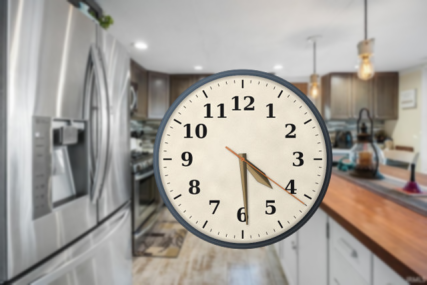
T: 4.29.21
